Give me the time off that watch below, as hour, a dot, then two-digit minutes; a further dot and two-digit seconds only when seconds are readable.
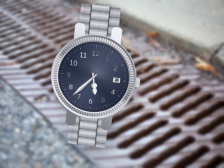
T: 5.37
